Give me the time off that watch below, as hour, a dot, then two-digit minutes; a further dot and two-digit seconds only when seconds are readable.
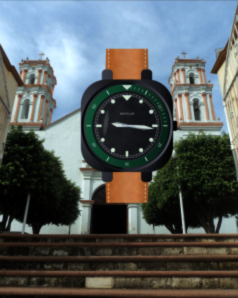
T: 9.16
